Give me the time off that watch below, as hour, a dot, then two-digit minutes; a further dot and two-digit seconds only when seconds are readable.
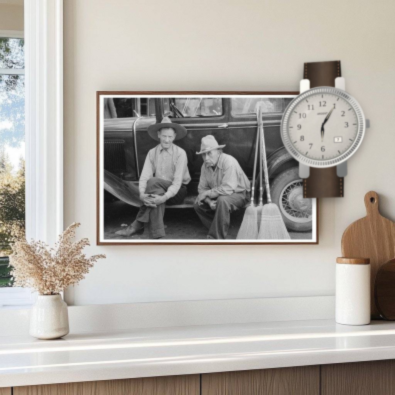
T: 6.05
